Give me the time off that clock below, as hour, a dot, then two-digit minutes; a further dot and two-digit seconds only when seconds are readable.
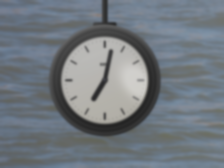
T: 7.02
